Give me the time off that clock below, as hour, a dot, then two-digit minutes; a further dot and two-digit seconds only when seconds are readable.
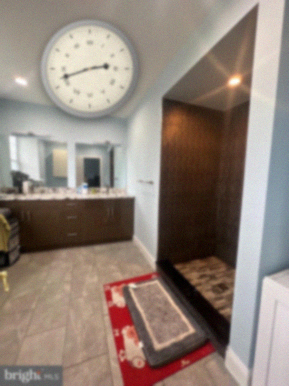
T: 2.42
